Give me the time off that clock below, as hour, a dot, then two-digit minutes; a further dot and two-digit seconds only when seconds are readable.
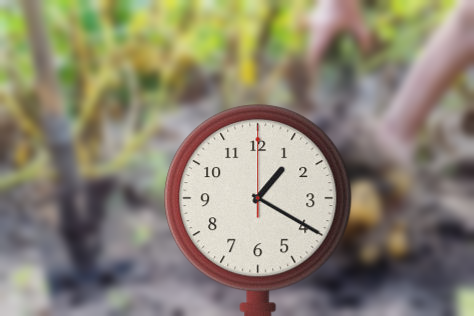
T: 1.20.00
